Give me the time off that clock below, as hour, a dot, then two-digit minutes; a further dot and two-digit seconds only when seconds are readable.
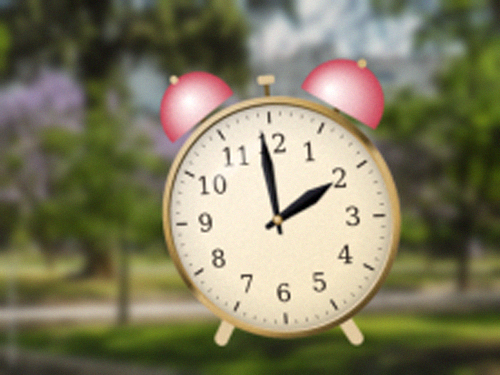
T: 1.59
